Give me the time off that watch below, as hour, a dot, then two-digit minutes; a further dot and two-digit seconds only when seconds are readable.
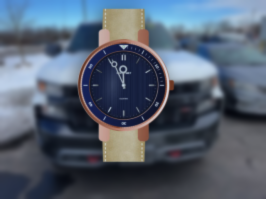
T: 11.56
